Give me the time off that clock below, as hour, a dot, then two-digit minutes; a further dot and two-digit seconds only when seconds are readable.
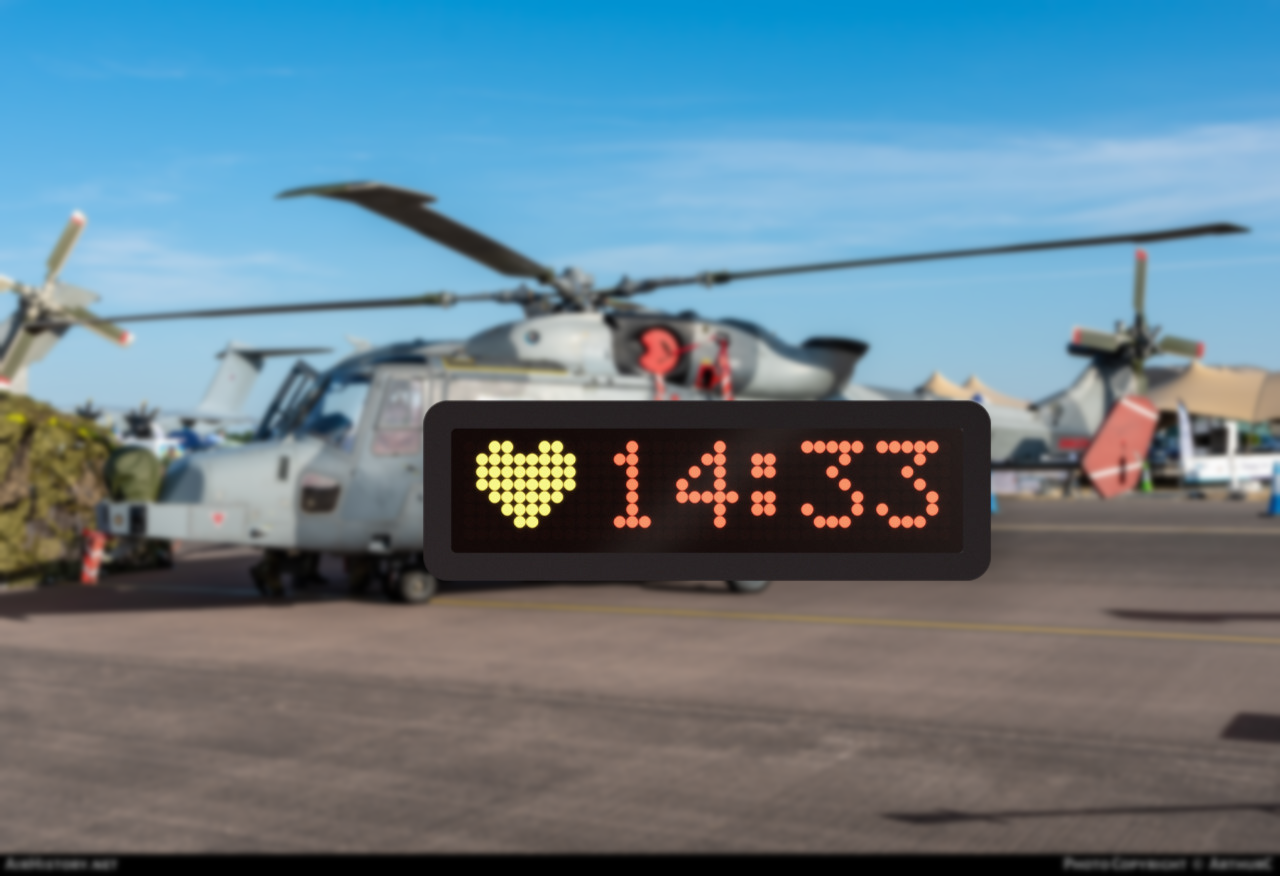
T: 14.33
